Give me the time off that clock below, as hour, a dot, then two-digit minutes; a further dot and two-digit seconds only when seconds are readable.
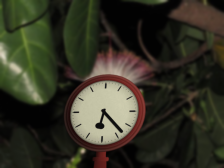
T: 6.23
